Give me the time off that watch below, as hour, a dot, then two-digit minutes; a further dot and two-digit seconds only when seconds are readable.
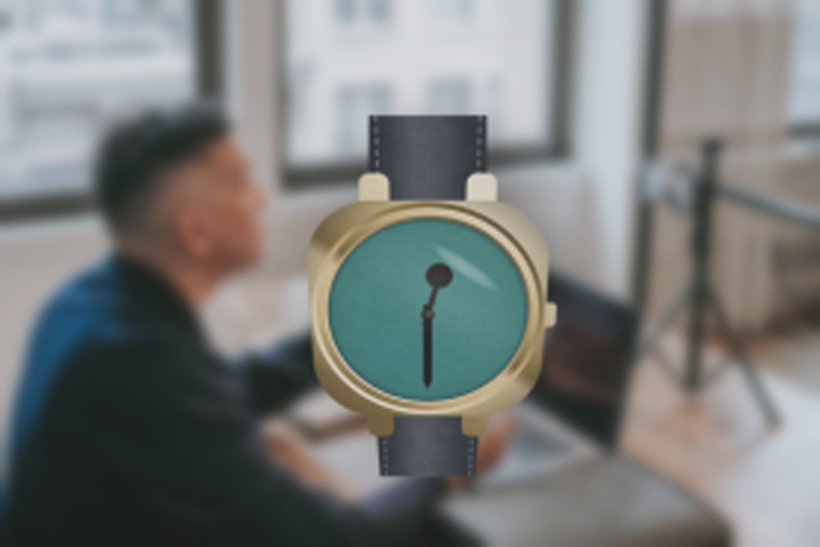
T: 12.30
